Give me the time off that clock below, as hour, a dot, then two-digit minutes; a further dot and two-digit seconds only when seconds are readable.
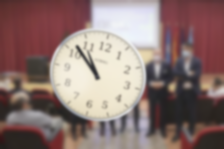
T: 10.52
